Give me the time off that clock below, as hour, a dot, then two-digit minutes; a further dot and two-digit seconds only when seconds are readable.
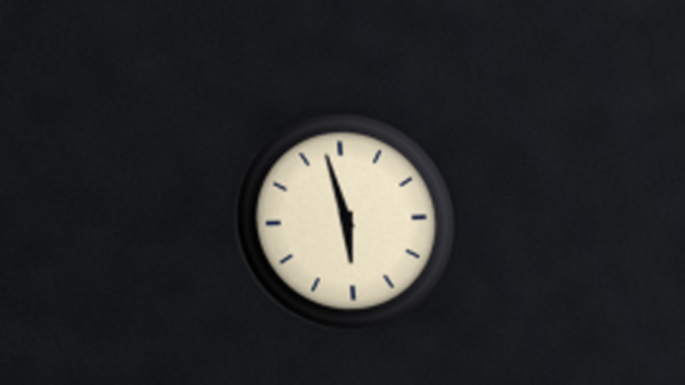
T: 5.58
